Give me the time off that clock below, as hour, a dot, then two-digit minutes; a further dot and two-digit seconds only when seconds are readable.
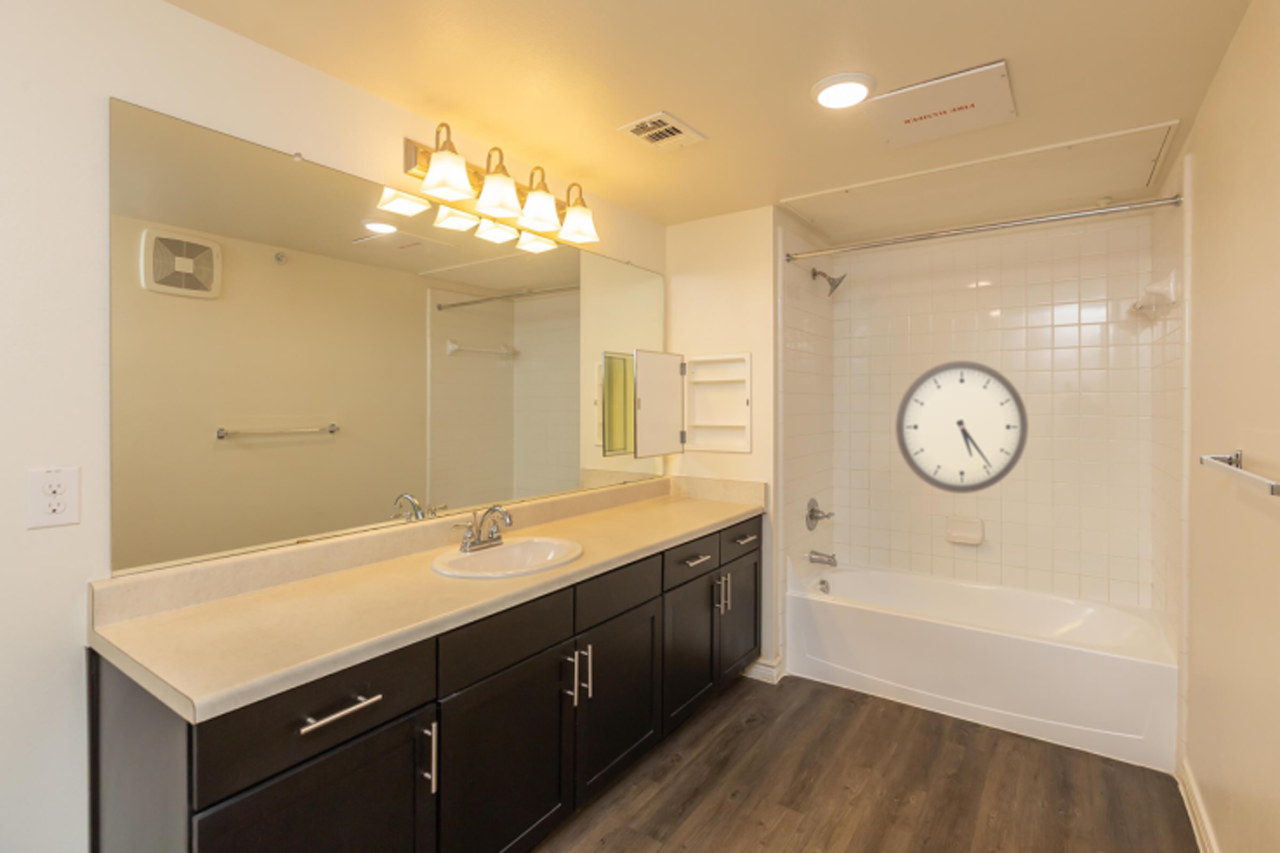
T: 5.24
